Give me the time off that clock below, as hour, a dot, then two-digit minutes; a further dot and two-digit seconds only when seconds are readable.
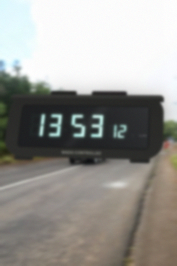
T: 13.53.12
